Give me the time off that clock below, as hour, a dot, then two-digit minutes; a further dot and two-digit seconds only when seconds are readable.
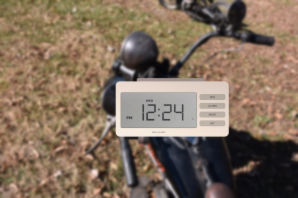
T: 12.24
